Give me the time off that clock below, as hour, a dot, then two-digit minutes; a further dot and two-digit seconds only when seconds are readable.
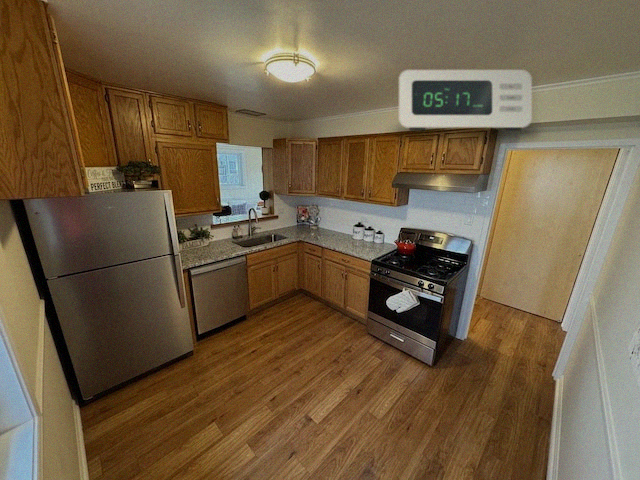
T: 5.17
